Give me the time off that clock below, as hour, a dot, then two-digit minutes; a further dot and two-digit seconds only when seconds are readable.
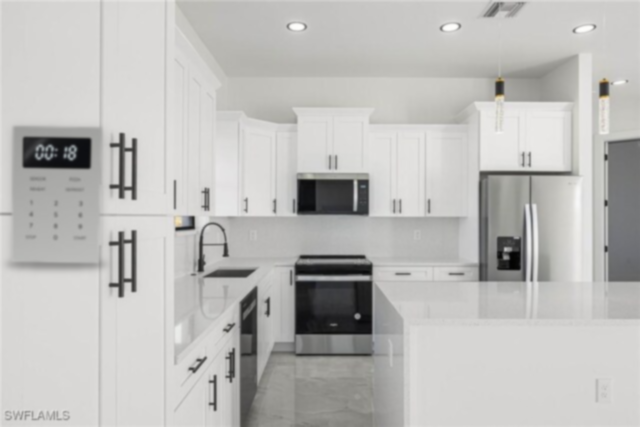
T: 0.18
